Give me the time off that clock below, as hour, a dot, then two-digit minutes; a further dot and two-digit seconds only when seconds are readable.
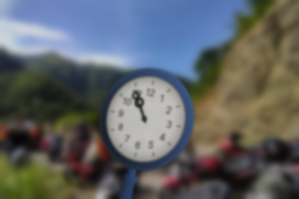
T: 10.54
